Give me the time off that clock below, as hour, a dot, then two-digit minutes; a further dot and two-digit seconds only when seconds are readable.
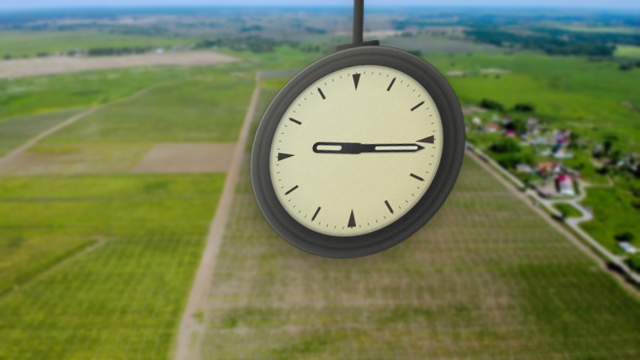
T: 9.16
